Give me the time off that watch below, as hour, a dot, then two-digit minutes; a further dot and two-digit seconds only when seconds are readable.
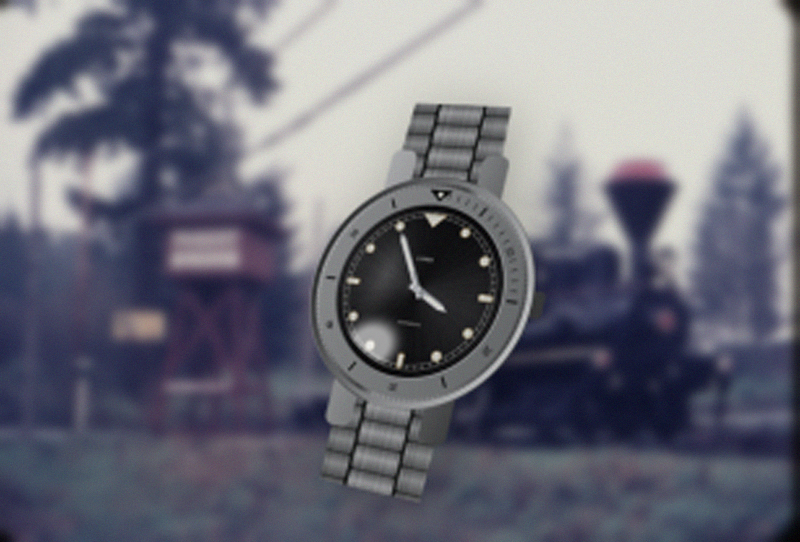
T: 3.55
